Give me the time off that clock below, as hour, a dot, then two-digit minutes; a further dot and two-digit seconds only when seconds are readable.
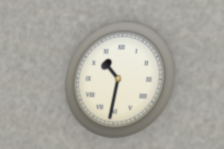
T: 10.31
